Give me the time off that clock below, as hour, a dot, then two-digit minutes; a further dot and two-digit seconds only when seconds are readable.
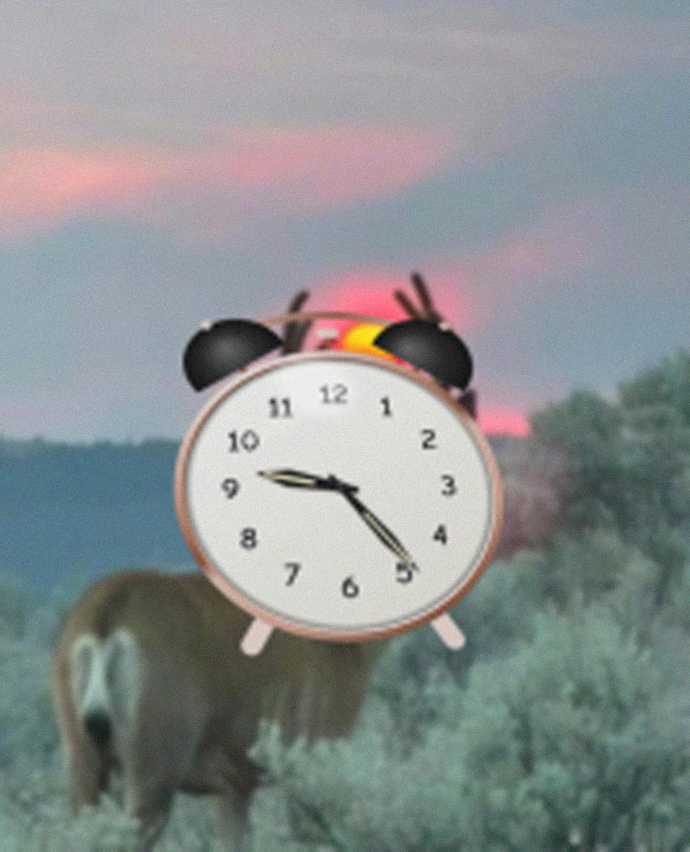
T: 9.24
